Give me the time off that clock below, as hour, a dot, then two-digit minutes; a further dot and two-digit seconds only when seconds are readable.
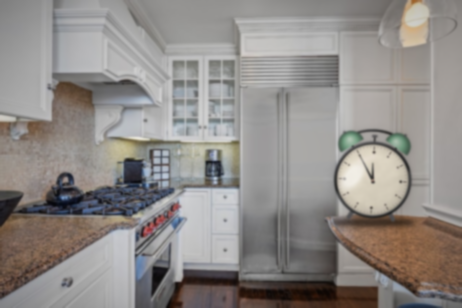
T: 11.55
